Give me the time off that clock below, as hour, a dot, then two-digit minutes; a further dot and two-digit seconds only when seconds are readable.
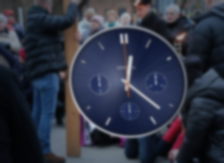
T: 12.22
